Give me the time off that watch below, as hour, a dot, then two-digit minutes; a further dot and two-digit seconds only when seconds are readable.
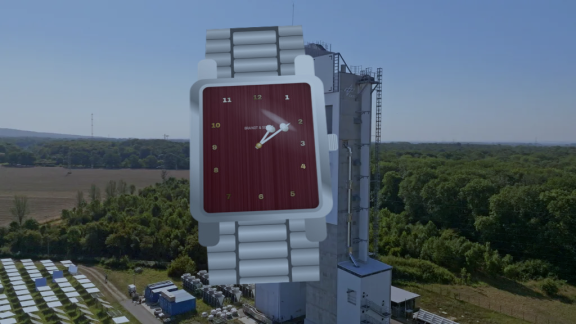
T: 1.09
